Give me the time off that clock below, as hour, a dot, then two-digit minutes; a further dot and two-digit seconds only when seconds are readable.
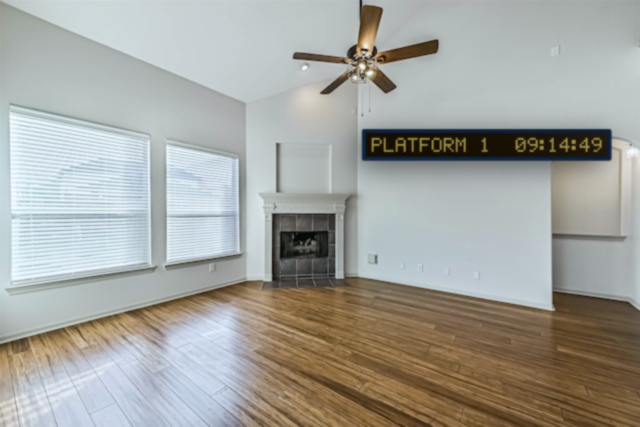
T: 9.14.49
